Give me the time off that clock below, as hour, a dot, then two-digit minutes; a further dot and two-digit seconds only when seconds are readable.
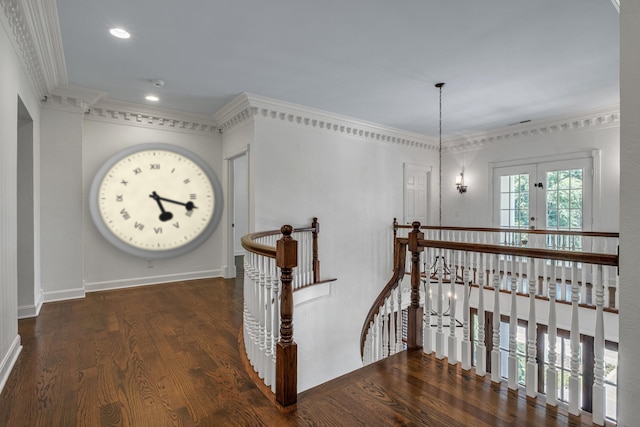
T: 5.18
